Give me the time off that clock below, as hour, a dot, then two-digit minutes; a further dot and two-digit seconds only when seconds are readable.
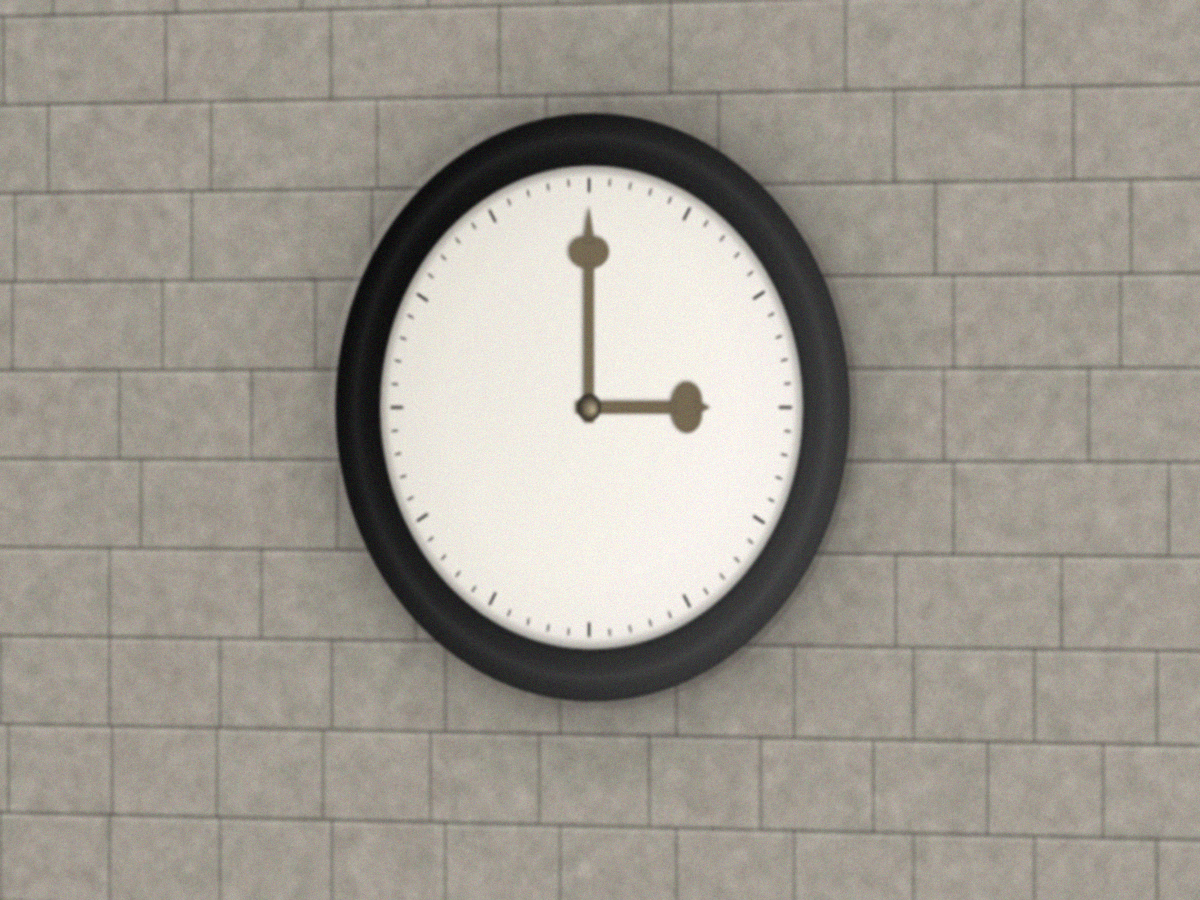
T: 3.00
